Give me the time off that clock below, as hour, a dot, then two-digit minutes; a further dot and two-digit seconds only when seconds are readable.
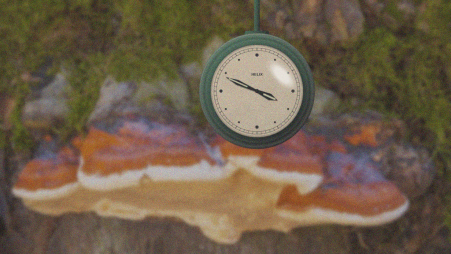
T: 3.49
